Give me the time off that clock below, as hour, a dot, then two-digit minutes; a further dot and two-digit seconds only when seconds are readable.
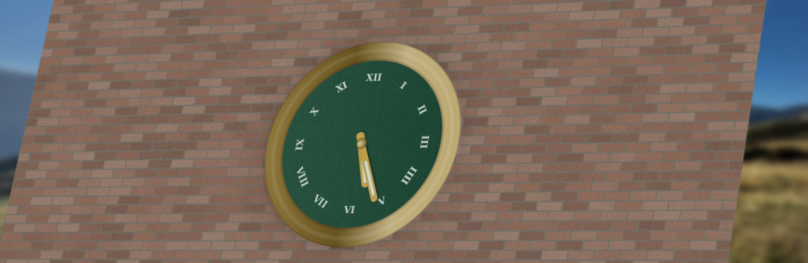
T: 5.26
